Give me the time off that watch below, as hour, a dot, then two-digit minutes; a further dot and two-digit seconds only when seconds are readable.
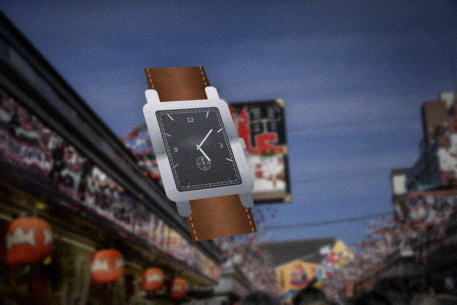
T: 5.08
